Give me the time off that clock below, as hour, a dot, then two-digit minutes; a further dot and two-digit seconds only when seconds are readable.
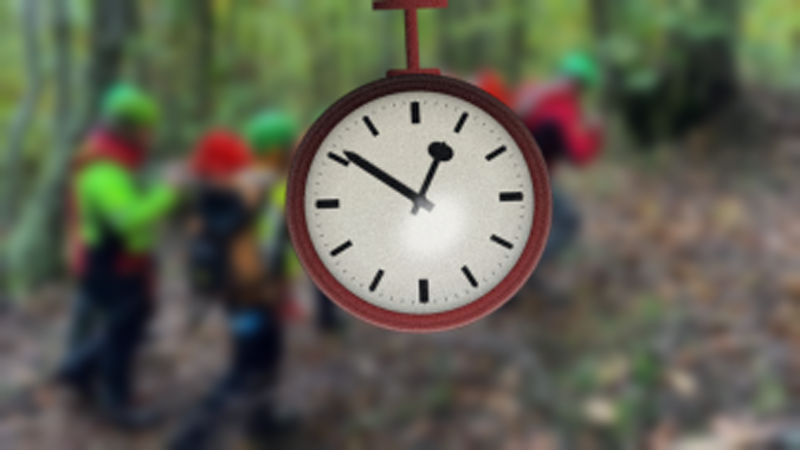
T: 12.51
